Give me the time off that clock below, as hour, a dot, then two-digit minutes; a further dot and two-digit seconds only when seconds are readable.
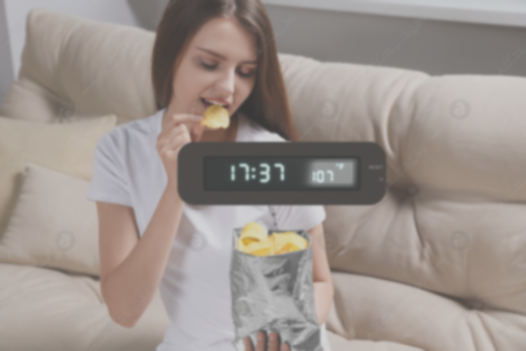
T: 17.37
